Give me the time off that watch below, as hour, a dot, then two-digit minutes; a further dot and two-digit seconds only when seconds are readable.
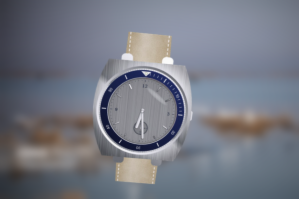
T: 6.29
